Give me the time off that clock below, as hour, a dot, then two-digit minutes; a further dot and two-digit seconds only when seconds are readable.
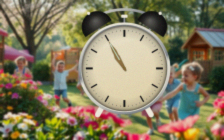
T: 10.55
